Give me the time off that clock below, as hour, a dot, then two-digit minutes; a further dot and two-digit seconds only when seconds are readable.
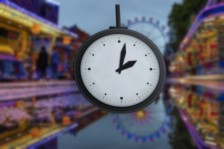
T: 2.02
